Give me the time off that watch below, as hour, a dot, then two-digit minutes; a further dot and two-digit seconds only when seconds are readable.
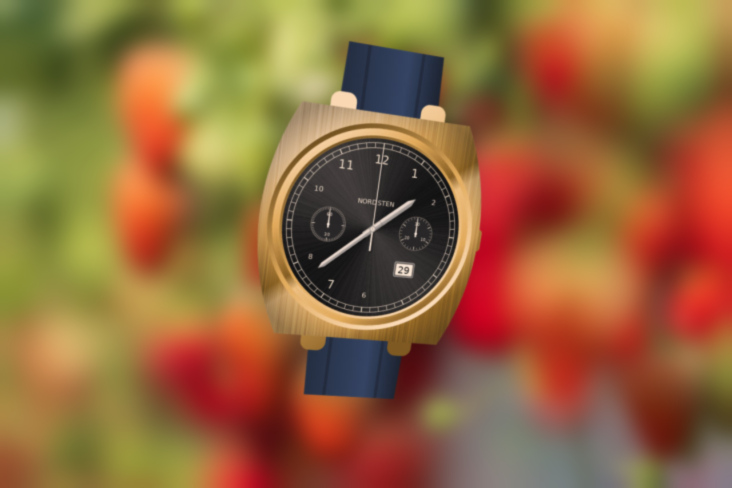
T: 1.38
